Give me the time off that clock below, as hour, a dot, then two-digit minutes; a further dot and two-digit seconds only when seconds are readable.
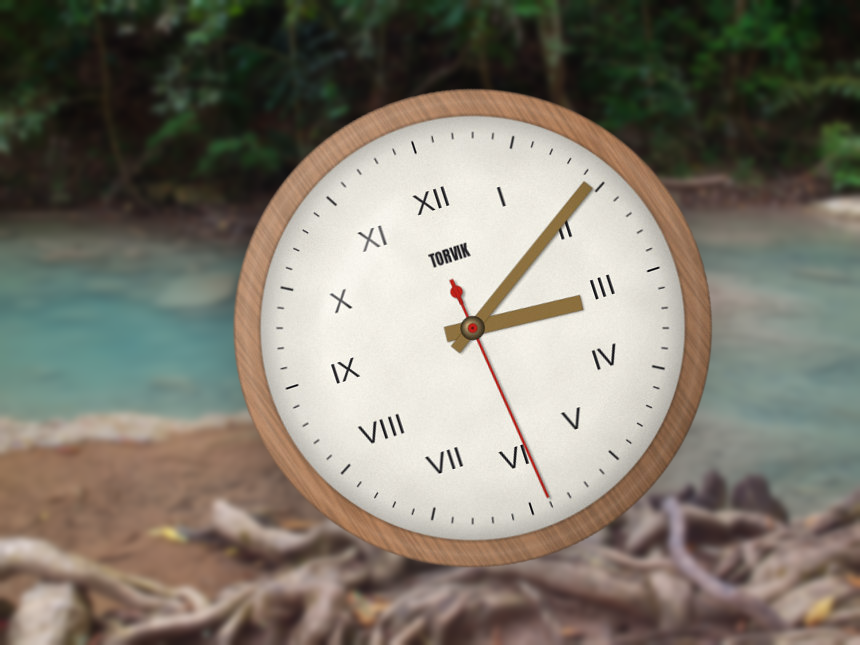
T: 3.09.29
